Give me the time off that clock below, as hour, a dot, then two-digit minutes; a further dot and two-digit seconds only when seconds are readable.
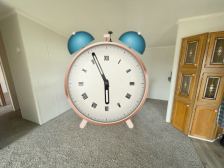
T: 5.56
